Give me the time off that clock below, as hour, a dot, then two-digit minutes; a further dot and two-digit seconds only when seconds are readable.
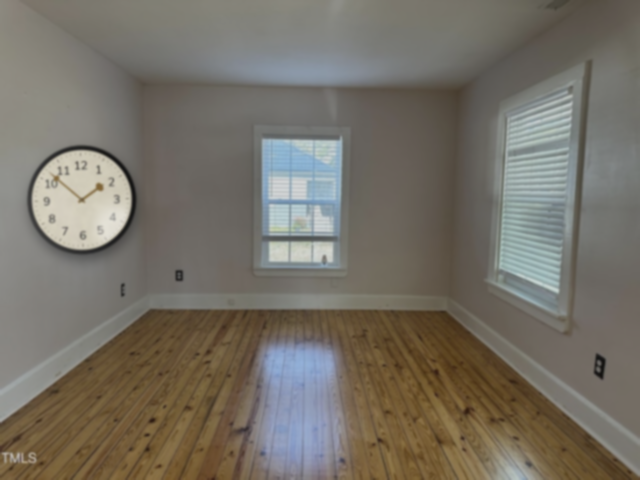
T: 1.52
